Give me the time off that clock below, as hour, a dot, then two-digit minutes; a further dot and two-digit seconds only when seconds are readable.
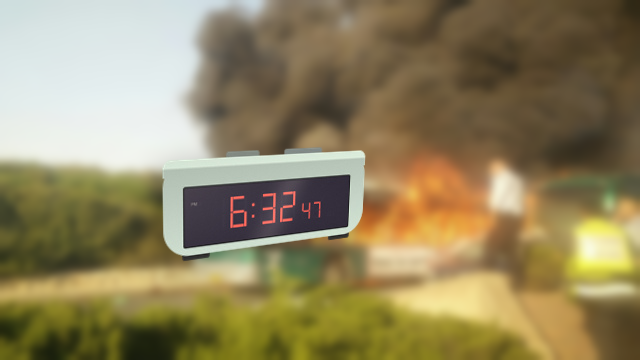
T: 6.32.47
